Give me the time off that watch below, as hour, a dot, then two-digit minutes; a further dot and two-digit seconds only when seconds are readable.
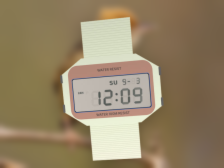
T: 12.09
